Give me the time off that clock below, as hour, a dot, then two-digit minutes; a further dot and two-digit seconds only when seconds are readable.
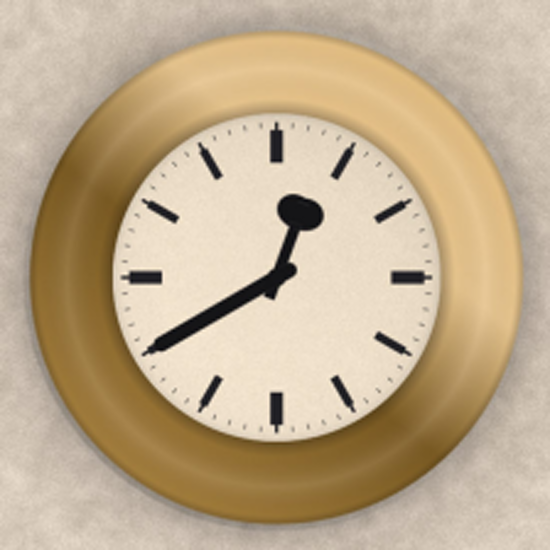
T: 12.40
